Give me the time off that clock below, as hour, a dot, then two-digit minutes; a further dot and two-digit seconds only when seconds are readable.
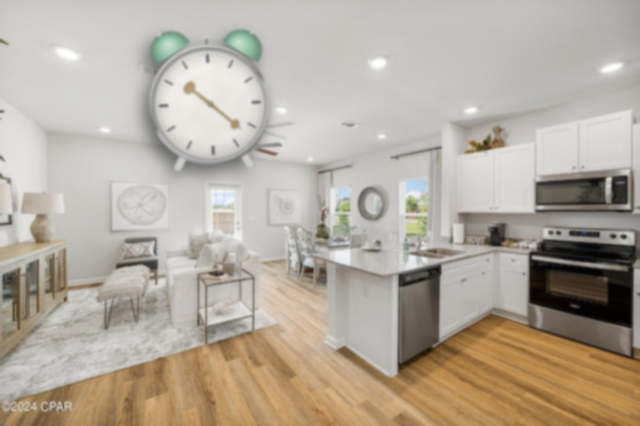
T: 10.22
